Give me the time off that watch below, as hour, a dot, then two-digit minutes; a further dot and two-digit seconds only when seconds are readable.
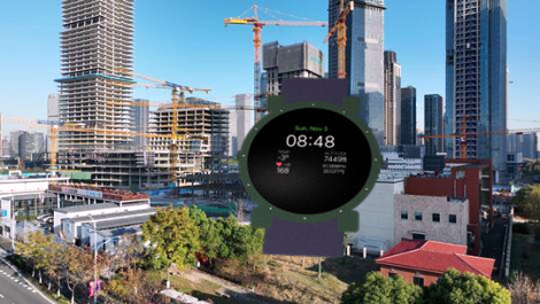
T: 8.48
